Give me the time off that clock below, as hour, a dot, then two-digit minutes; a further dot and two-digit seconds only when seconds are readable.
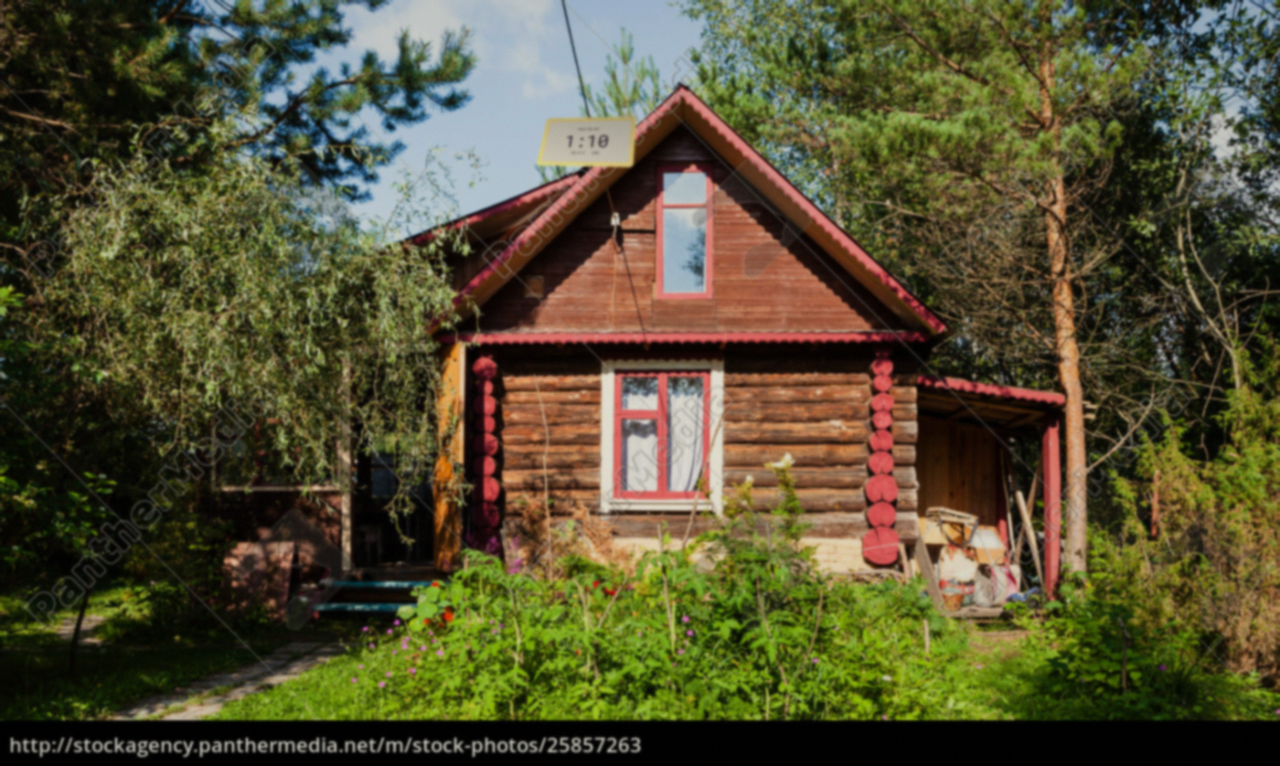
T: 1.10
